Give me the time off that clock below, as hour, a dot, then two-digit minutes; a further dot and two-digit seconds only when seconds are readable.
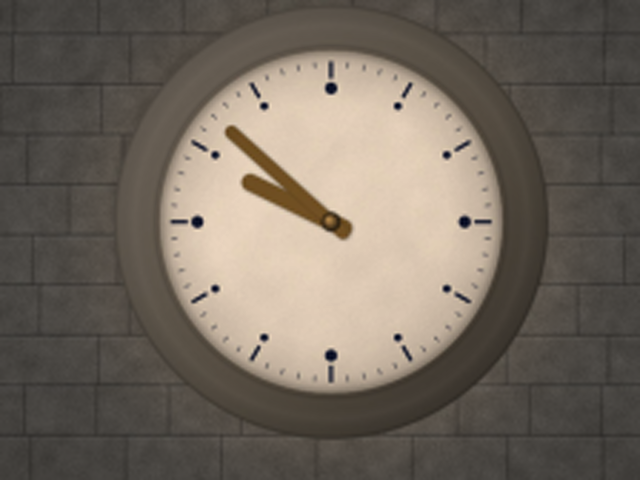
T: 9.52
